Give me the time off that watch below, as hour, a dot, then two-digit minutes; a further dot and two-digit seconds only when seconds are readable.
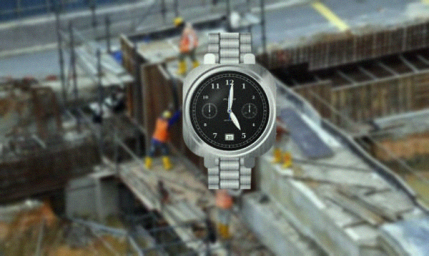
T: 5.01
